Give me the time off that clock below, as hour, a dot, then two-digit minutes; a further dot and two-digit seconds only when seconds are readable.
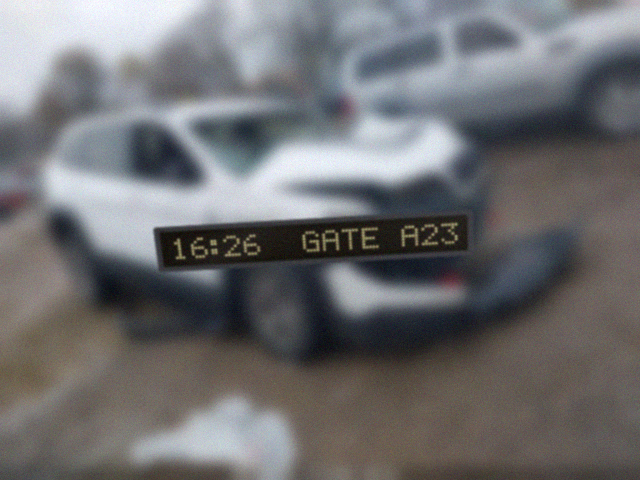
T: 16.26
